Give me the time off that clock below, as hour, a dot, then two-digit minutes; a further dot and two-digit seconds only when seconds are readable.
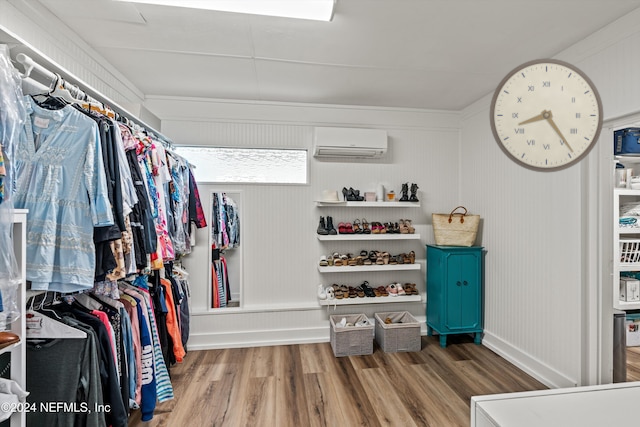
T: 8.24
